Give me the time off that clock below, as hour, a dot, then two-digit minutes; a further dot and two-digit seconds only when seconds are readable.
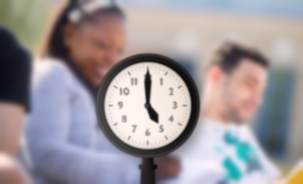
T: 5.00
